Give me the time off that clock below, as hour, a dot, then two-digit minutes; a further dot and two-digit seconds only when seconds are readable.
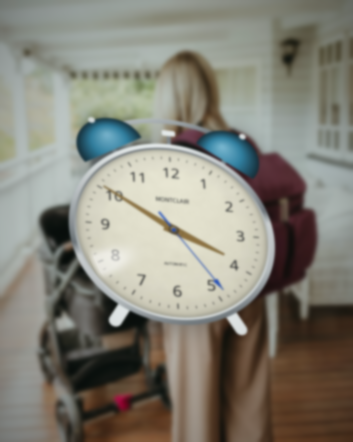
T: 3.50.24
